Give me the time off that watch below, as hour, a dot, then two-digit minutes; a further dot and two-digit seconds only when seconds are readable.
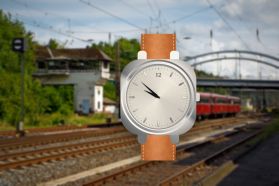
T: 9.52
